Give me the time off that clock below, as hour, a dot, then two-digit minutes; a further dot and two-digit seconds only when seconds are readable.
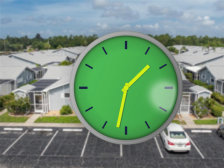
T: 1.32
